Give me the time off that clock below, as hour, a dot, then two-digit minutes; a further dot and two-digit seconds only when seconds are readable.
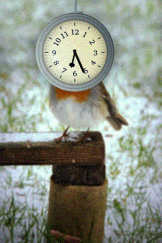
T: 6.26
